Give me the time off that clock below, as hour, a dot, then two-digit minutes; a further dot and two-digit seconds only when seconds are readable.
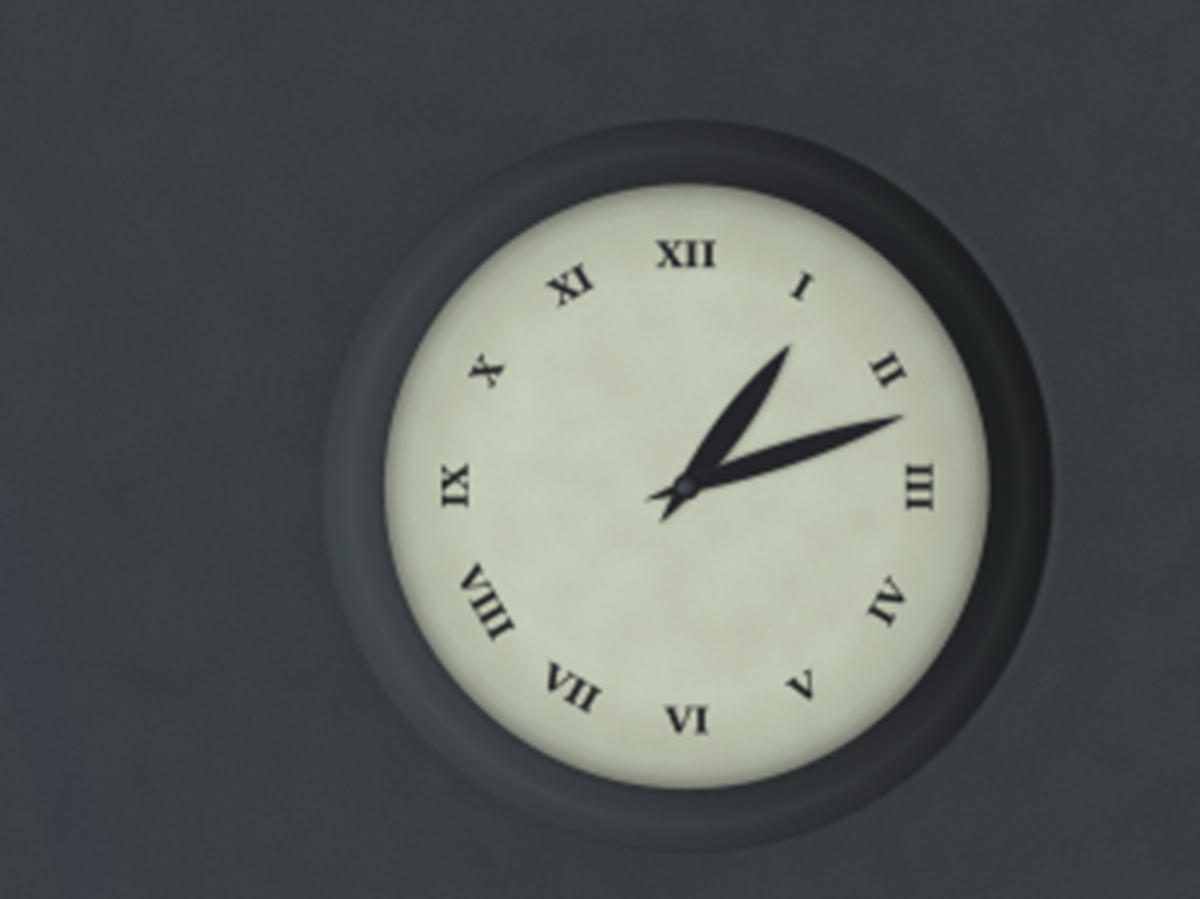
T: 1.12
